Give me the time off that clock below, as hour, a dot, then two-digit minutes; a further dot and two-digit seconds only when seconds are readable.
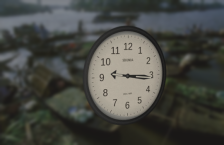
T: 9.16
